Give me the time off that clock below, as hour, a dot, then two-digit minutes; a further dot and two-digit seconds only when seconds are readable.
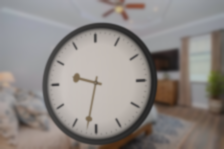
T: 9.32
